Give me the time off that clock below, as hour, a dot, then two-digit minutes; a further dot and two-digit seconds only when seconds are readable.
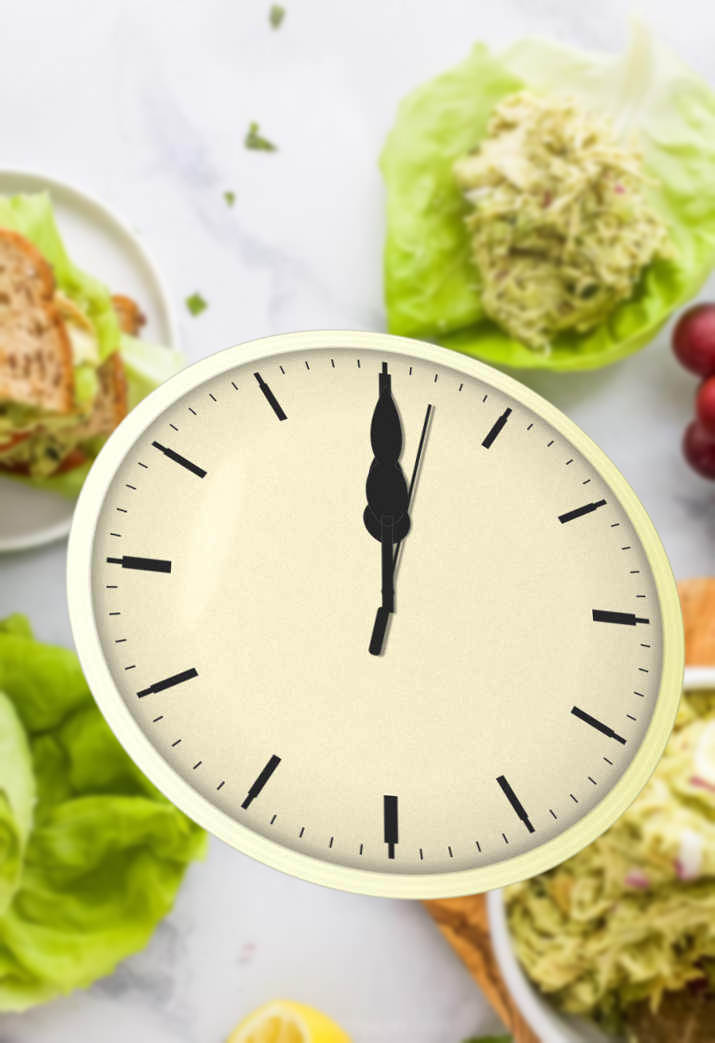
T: 12.00.02
